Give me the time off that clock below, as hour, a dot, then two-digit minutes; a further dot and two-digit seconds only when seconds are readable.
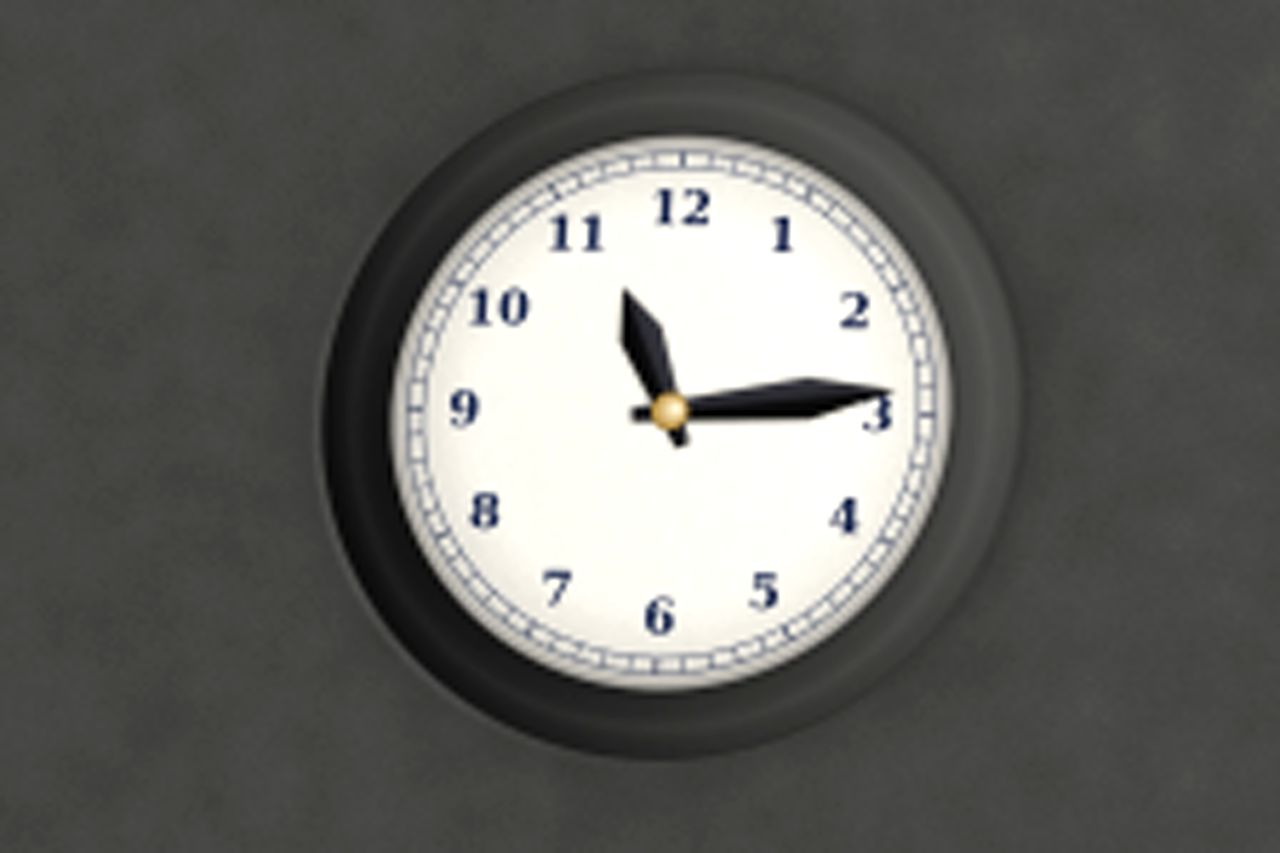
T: 11.14
